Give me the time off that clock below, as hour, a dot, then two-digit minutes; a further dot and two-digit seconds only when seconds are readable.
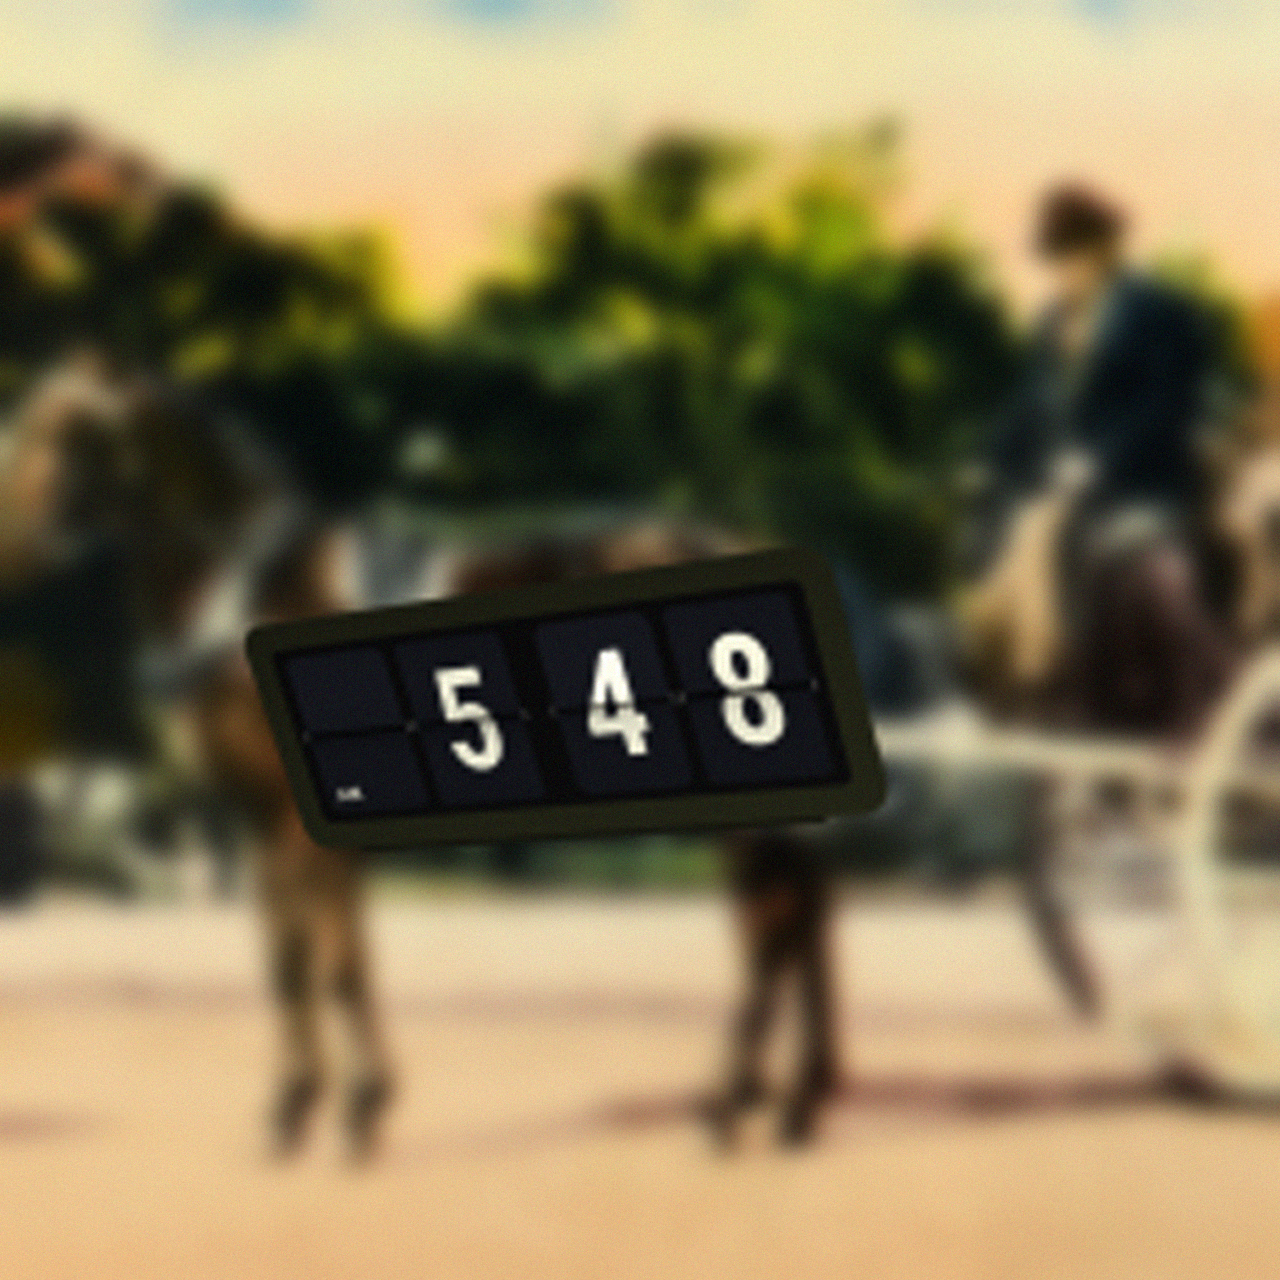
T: 5.48
